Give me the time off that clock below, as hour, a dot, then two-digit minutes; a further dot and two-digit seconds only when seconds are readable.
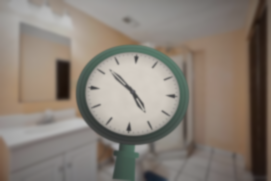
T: 4.52
